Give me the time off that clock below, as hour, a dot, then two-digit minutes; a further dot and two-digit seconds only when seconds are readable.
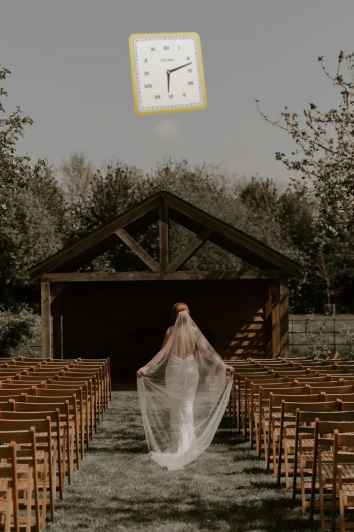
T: 6.12
